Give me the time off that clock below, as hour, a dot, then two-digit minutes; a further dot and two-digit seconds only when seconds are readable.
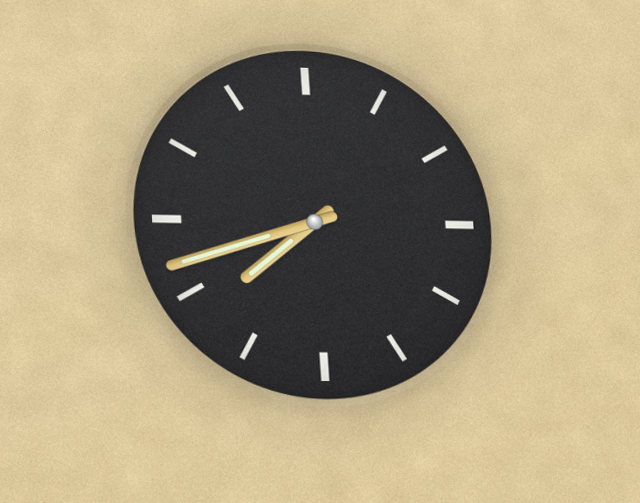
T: 7.42
